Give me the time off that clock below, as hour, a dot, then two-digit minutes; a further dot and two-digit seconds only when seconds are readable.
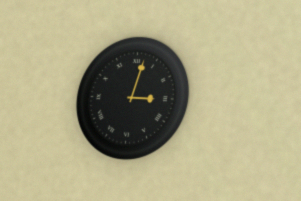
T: 3.02
